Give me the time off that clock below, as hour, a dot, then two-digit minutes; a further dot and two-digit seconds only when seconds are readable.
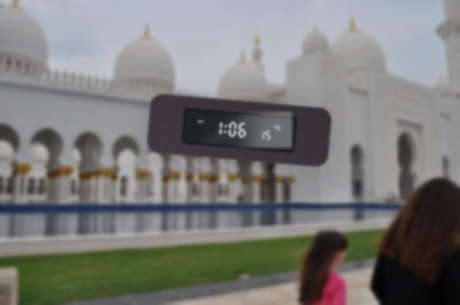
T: 1.06
